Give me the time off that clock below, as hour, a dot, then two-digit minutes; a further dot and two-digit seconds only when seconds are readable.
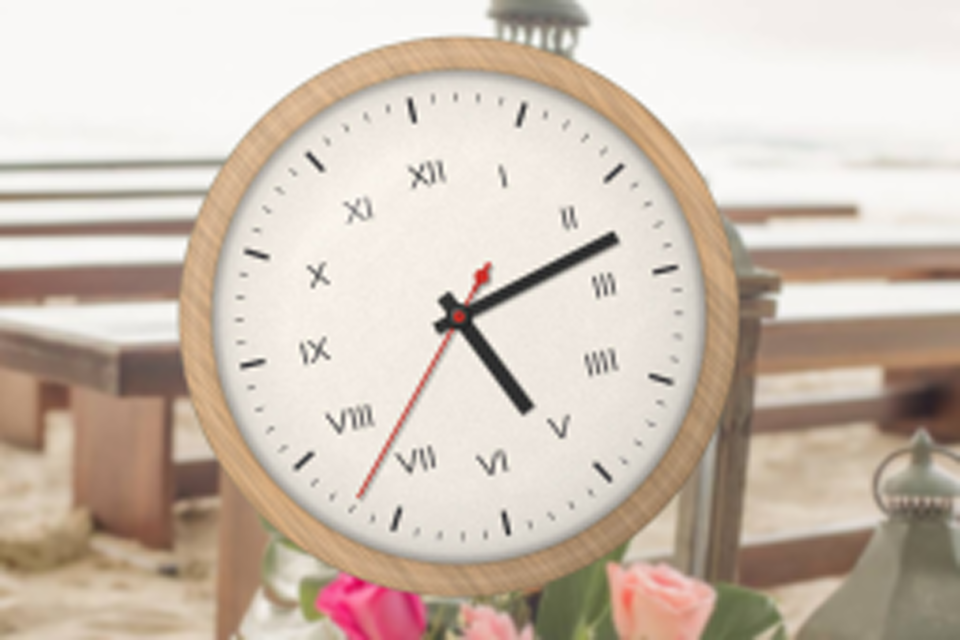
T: 5.12.37
